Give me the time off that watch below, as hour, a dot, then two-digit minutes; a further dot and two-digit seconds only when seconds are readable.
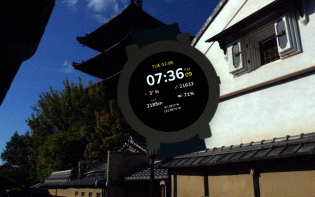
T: 7.36
